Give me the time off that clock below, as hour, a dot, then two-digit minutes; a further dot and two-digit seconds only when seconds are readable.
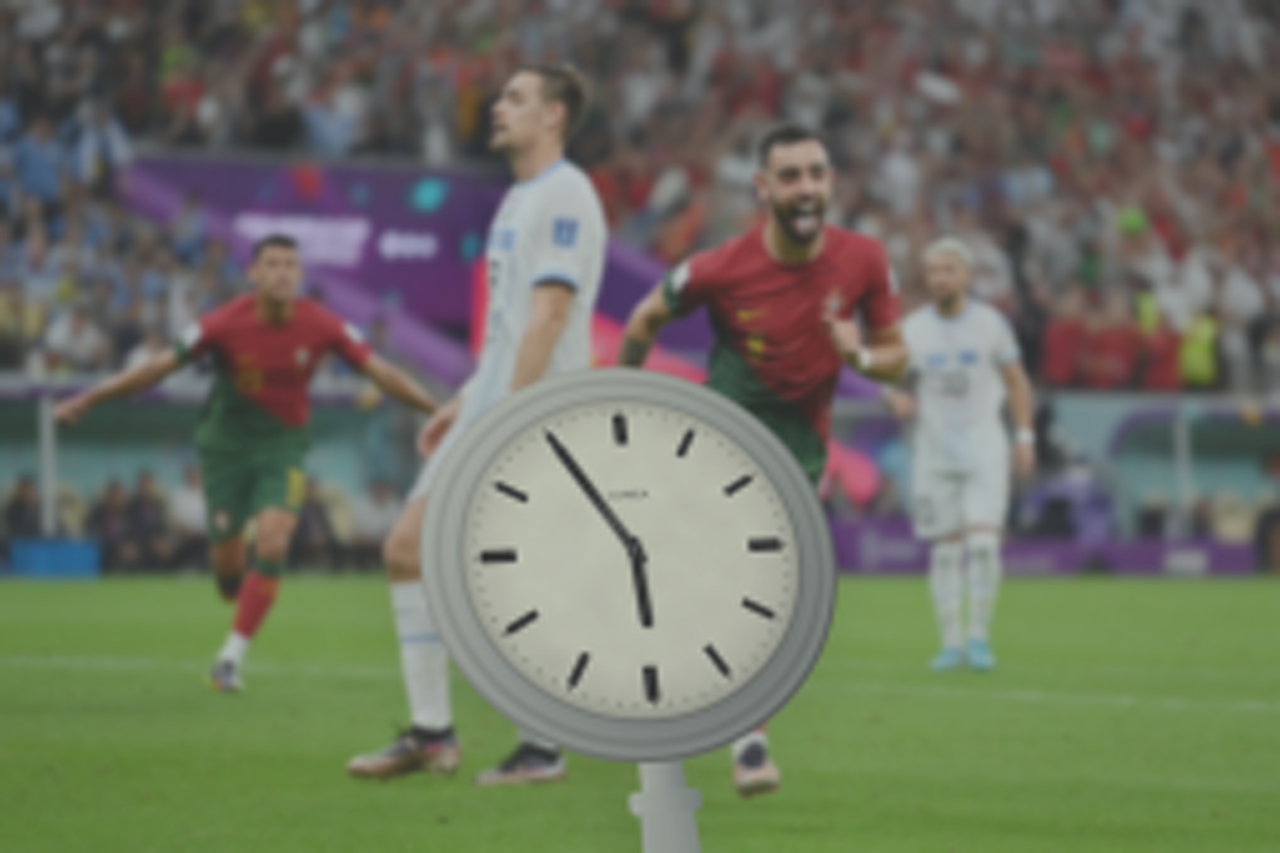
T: 5.55
